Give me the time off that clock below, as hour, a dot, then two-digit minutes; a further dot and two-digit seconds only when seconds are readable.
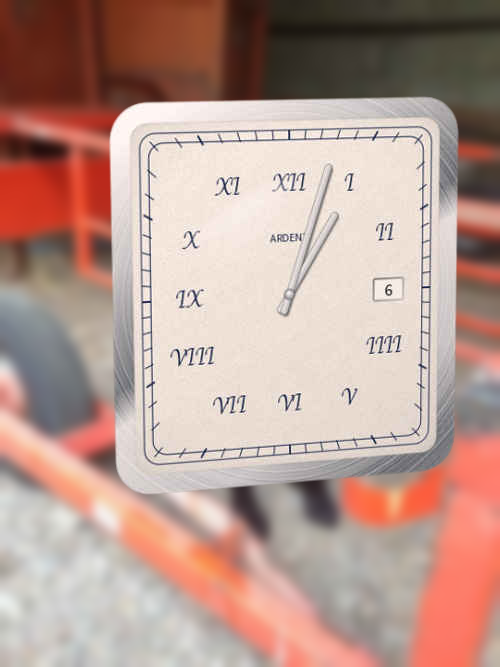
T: 1.03
